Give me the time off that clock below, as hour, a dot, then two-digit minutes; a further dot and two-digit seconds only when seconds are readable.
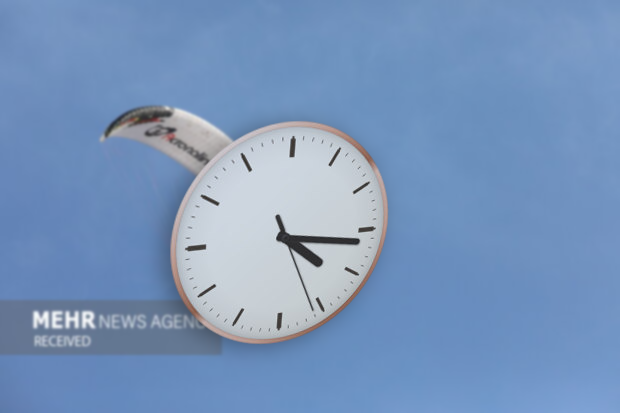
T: 4.16.26
